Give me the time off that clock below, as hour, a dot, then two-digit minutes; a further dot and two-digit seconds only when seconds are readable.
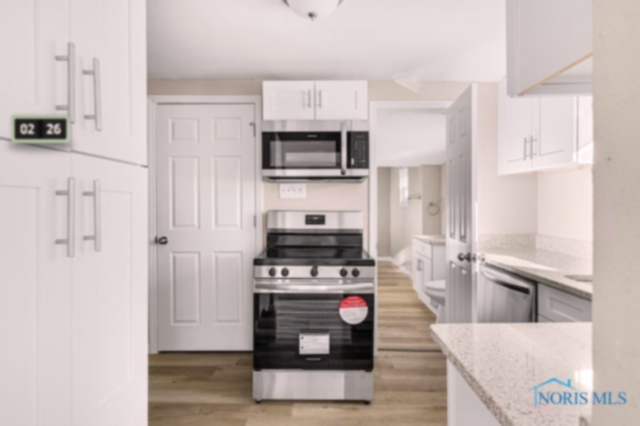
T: 2.26
